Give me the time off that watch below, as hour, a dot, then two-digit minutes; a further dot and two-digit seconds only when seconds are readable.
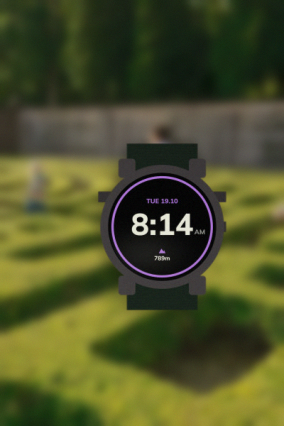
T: 8.14
